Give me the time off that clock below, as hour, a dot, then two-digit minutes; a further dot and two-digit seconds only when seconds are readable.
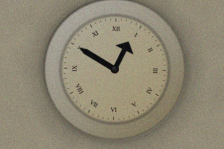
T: 12.50
